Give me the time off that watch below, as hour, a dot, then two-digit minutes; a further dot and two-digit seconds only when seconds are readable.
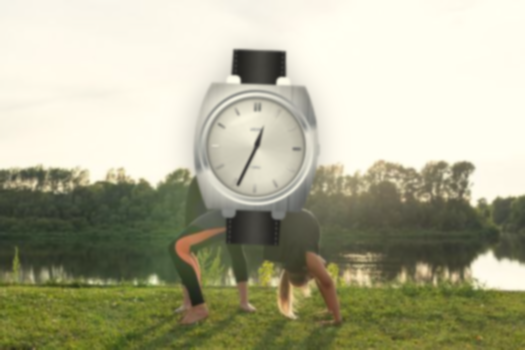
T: 12.34
